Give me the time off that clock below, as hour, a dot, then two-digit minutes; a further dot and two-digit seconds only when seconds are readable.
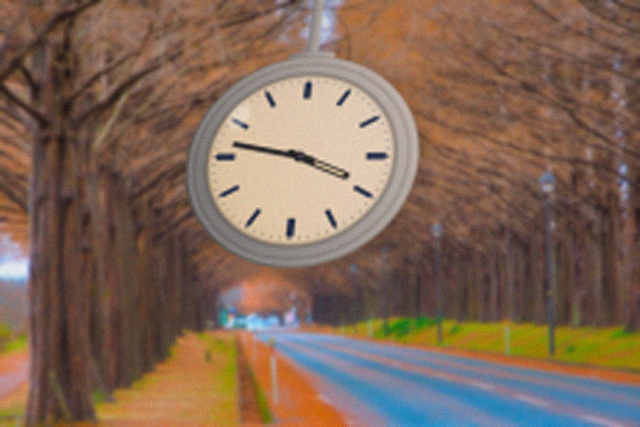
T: 3.47
